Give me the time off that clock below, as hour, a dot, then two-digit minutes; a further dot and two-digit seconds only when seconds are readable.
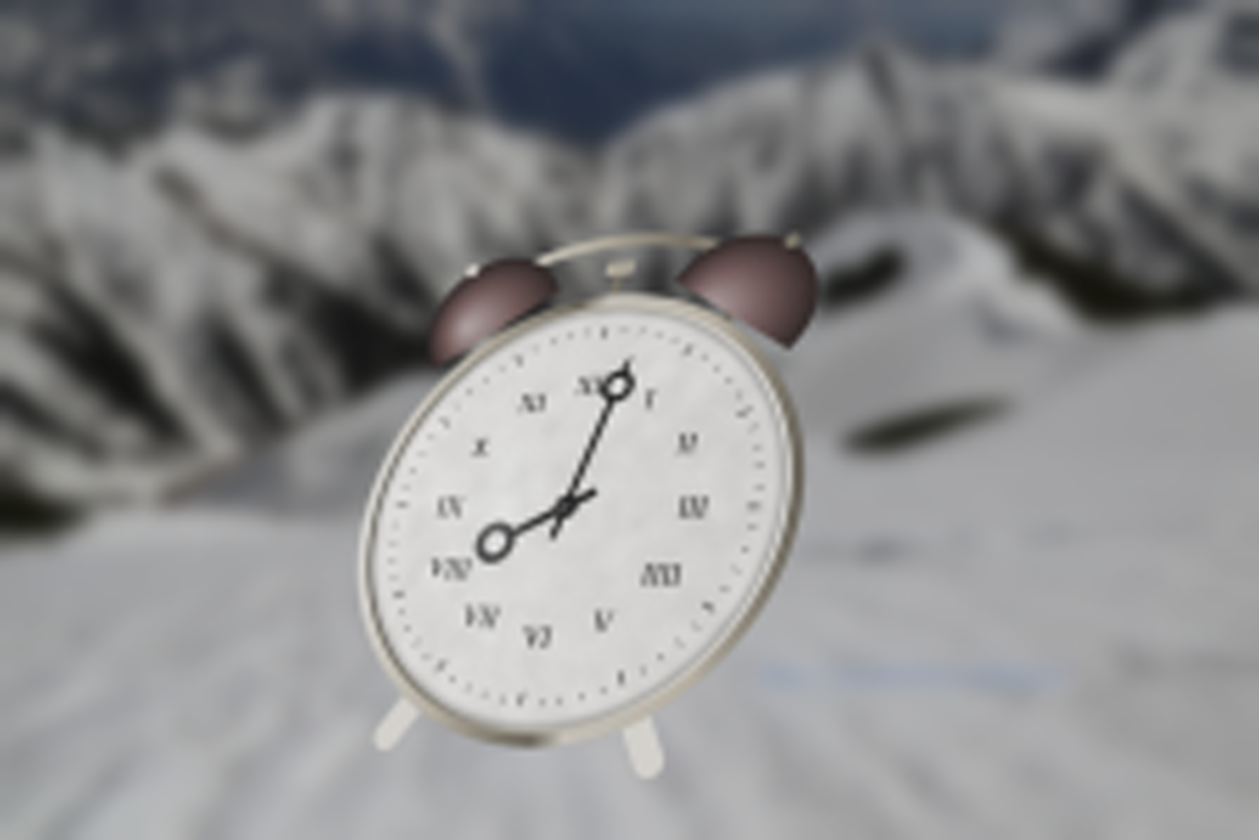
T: 8.02
